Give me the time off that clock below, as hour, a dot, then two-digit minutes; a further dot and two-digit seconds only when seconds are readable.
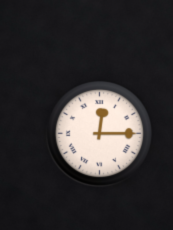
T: 12.15
